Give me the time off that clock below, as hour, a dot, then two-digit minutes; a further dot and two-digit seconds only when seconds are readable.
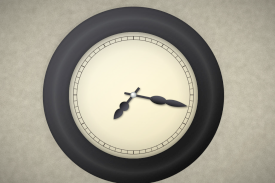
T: 7.17
